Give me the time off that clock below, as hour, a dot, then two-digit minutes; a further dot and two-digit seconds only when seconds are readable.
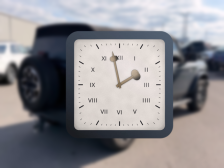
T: 1.58
